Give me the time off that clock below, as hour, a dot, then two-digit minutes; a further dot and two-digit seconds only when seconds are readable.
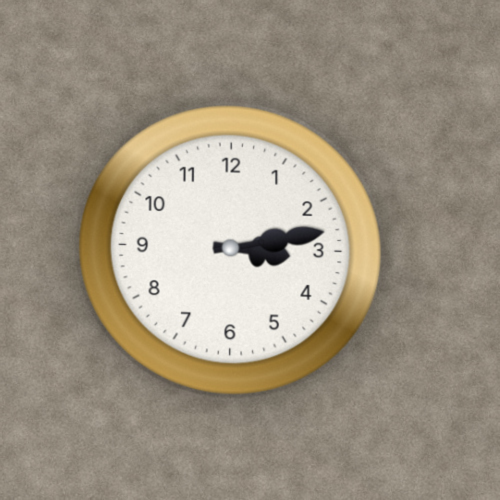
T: 3.13
